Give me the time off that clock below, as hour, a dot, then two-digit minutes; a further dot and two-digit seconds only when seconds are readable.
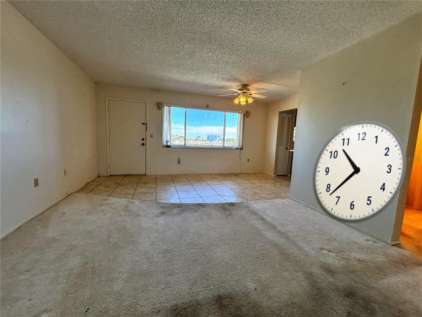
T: 10.38
